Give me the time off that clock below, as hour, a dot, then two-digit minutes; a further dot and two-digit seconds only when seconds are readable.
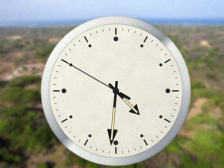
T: 4.30.50
